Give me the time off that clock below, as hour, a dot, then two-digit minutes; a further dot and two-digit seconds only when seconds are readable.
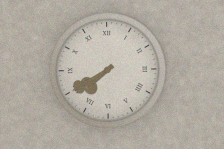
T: 7.40
